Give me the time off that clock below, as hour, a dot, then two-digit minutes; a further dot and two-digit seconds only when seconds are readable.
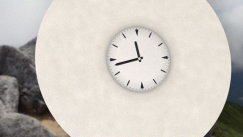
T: 11.43
